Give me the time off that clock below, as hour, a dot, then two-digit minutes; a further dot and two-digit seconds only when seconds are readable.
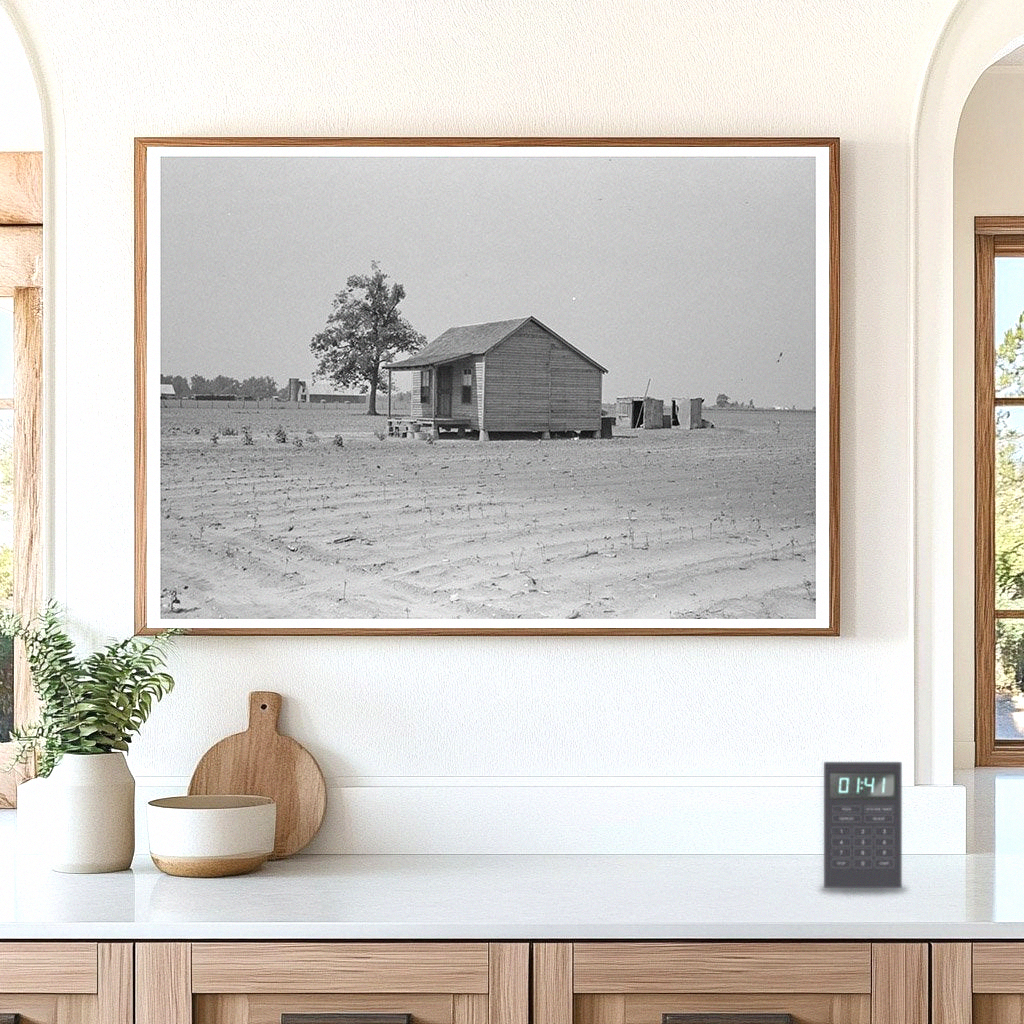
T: 1.41
